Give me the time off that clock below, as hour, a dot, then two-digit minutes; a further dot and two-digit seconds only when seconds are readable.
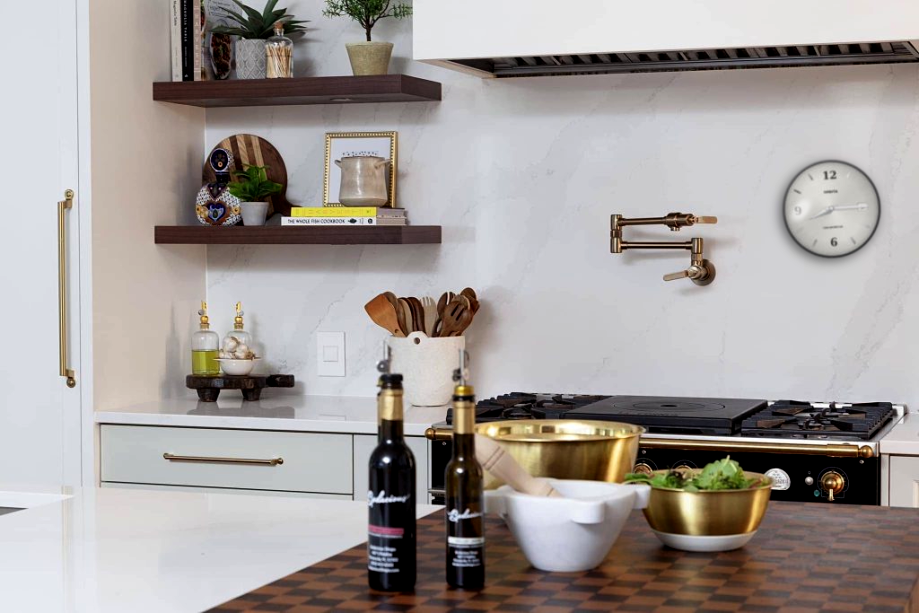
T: 8.15
